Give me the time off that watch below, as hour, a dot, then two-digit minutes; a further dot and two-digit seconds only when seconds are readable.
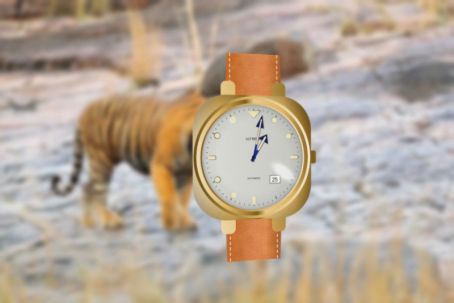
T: 1.02
